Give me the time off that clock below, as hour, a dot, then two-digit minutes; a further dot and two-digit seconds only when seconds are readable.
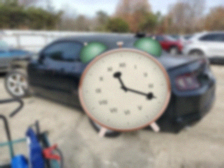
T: 11.19
